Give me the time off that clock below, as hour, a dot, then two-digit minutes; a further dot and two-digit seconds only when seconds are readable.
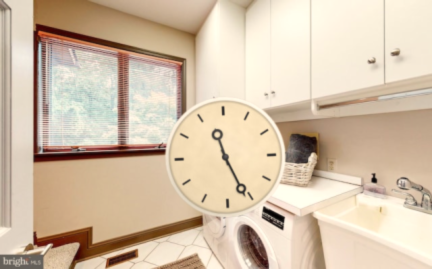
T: 11.26
